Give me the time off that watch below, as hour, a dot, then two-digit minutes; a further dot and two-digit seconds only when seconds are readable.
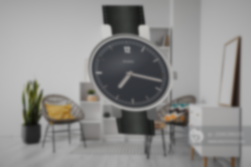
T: 7.17
